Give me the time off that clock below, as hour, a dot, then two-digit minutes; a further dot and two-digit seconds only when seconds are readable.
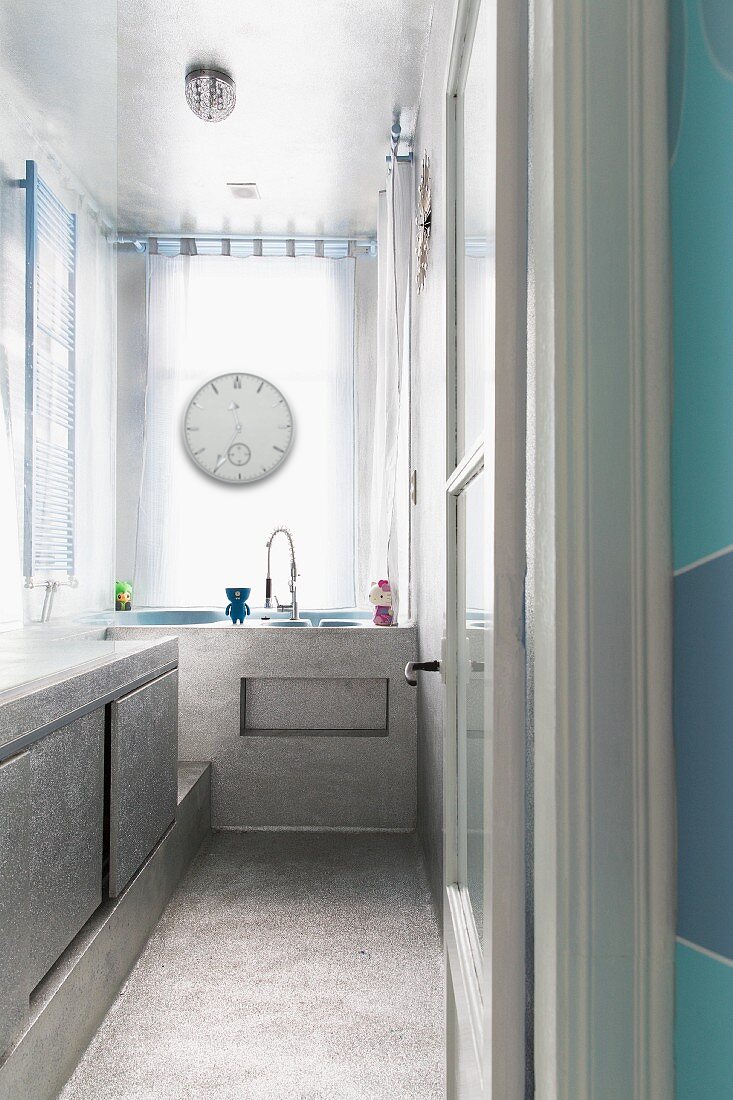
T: 11.35
